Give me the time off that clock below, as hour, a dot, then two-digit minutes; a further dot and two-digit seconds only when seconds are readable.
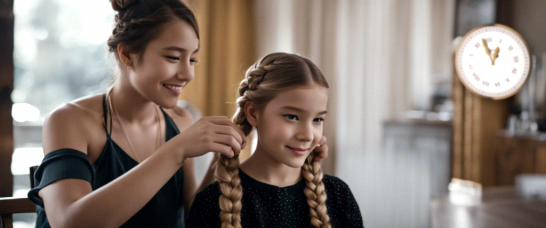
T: 12.58
